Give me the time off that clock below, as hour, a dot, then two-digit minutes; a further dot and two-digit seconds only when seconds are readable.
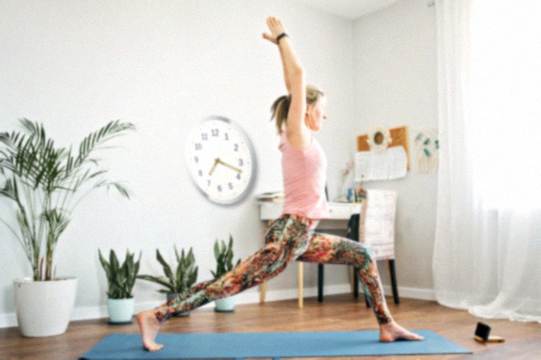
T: 7.18
